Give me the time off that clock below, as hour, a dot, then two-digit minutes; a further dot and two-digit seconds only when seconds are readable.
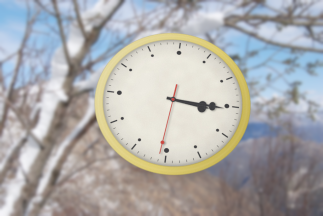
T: 3.15.31
